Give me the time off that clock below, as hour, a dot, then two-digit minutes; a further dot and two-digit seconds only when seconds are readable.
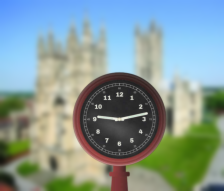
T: 9.13
